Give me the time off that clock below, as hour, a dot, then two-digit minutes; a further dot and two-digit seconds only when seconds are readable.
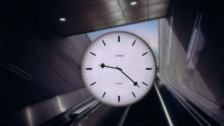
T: 9.22
